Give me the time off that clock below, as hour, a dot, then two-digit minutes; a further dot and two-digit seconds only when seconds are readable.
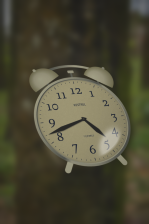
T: 4.42
